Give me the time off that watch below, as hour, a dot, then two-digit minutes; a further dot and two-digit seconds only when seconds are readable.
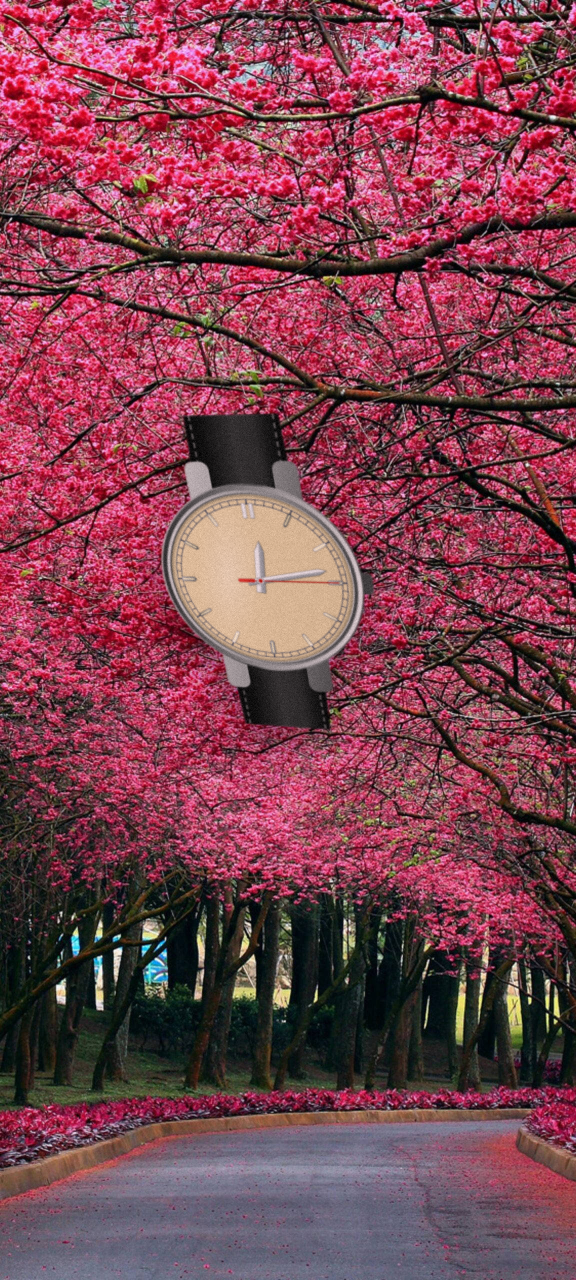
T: 12.13.15
